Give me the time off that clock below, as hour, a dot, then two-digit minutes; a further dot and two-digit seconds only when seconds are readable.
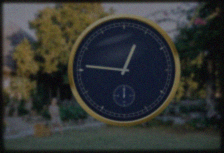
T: 12.46
